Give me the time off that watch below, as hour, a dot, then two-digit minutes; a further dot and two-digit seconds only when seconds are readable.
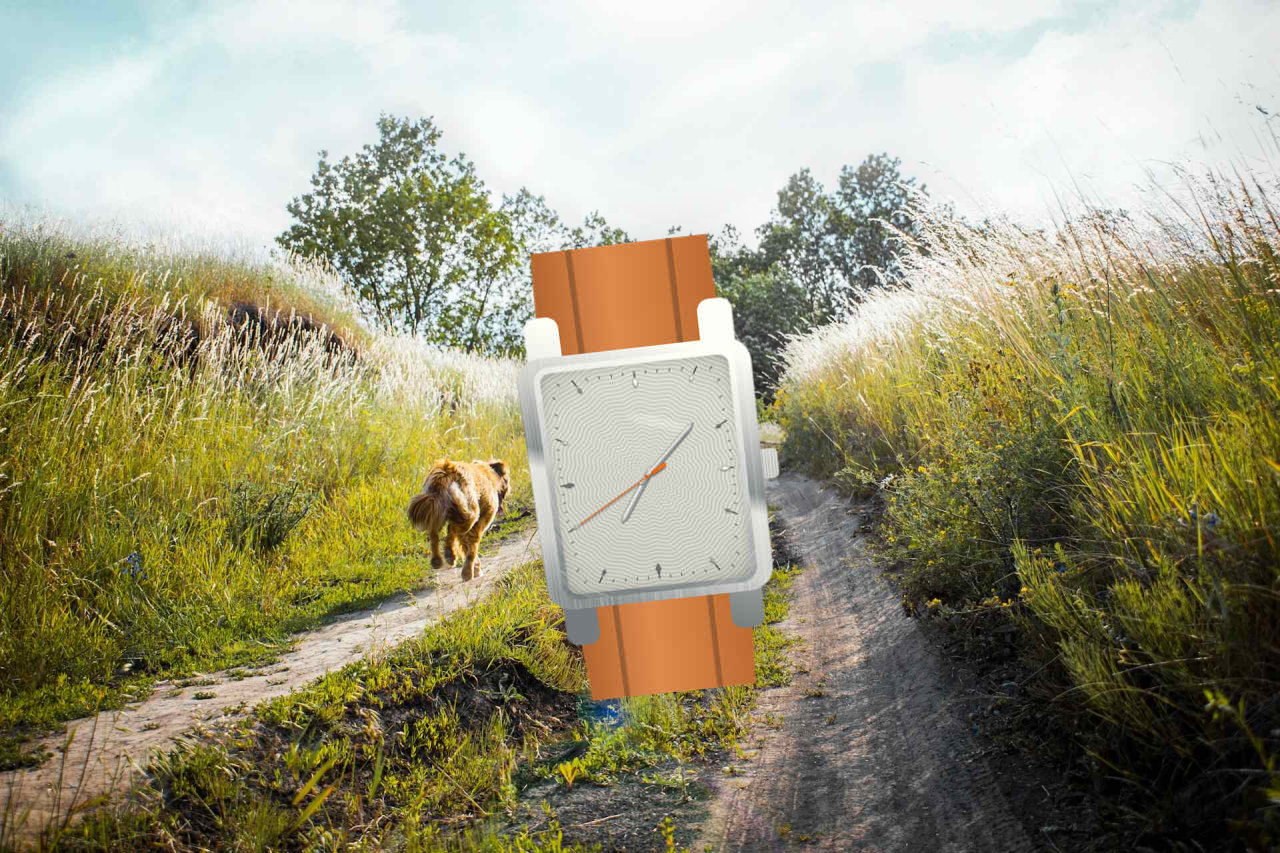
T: 7.07.40
